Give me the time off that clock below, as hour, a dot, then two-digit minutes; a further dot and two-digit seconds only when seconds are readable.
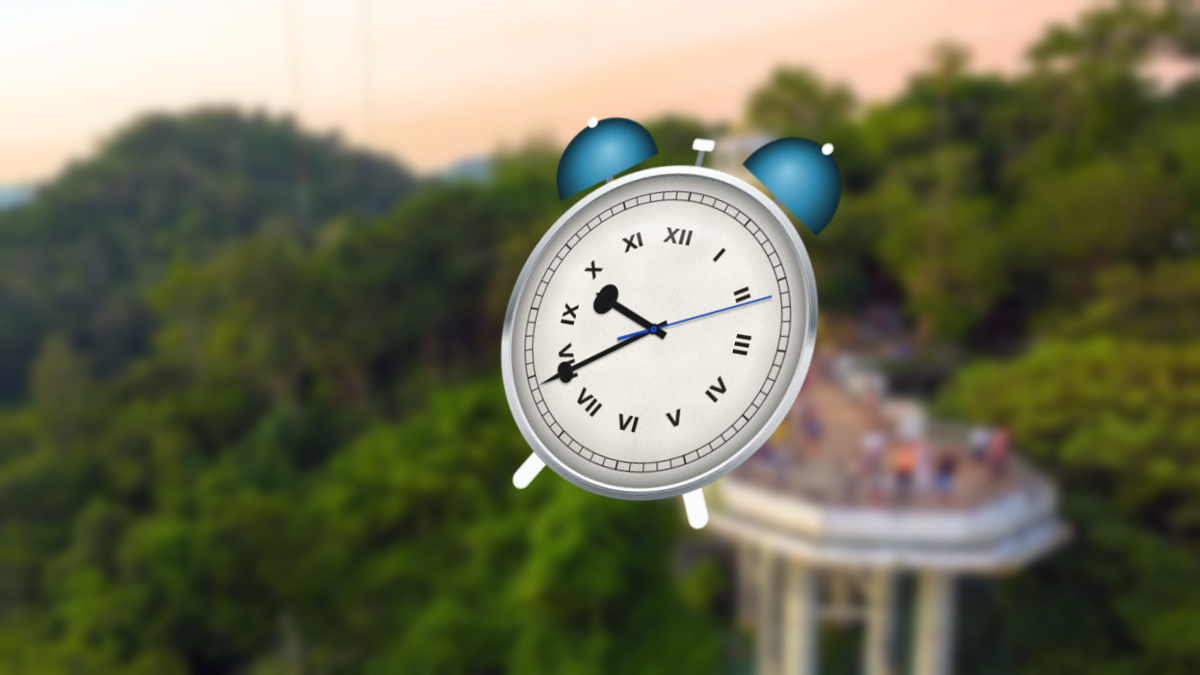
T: 9.39.11
